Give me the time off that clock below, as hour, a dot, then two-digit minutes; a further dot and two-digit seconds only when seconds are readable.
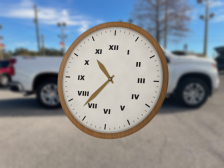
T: 10.37
